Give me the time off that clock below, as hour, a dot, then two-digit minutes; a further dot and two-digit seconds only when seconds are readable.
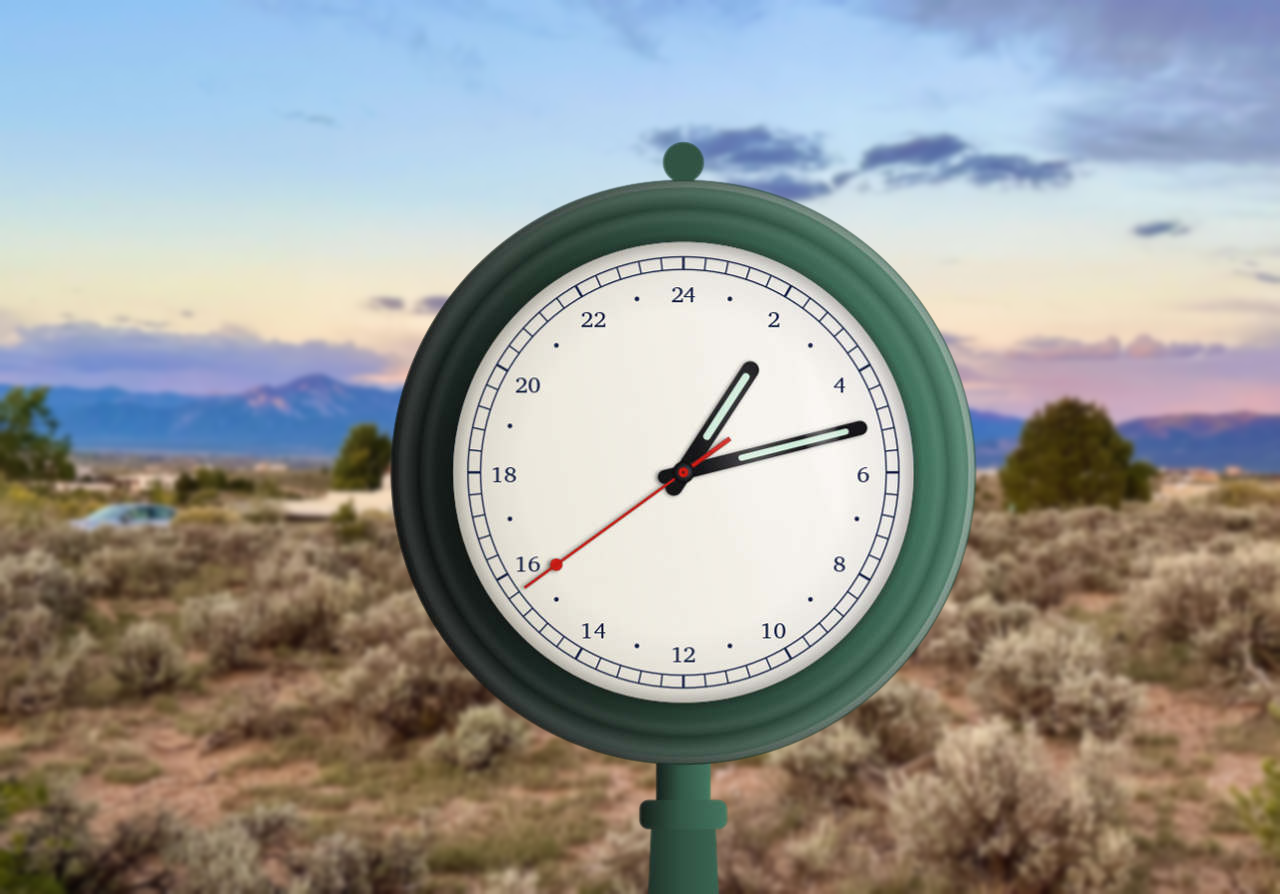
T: 2.12.39
